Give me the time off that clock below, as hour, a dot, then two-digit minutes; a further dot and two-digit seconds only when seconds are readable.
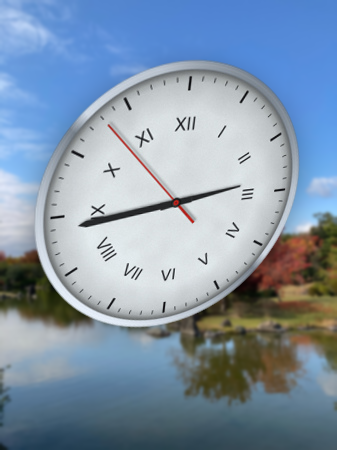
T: 2.43.53
